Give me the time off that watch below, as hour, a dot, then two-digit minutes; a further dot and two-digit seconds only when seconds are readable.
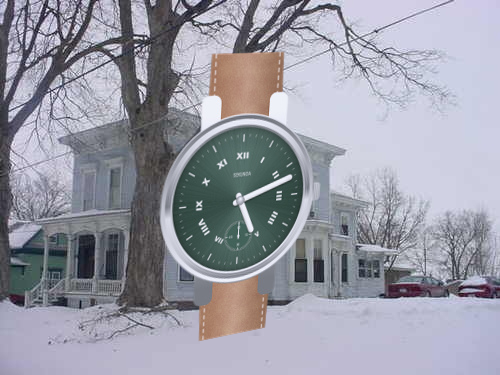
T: 5.12
